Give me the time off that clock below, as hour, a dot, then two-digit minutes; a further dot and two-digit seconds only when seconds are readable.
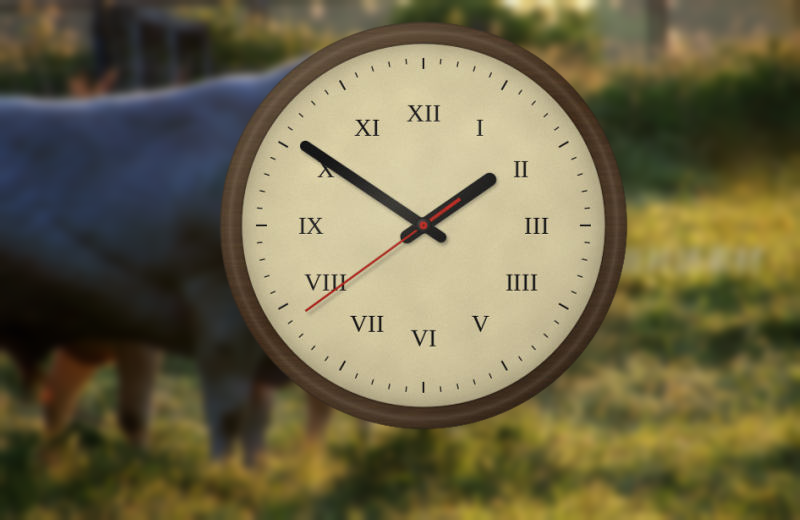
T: 1.50.39
